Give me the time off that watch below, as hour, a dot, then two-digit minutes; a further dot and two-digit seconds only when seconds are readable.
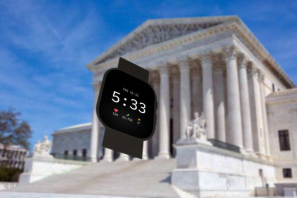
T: 5.33
